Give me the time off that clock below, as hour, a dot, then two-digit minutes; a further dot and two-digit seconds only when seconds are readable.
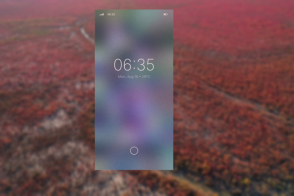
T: 6.35
